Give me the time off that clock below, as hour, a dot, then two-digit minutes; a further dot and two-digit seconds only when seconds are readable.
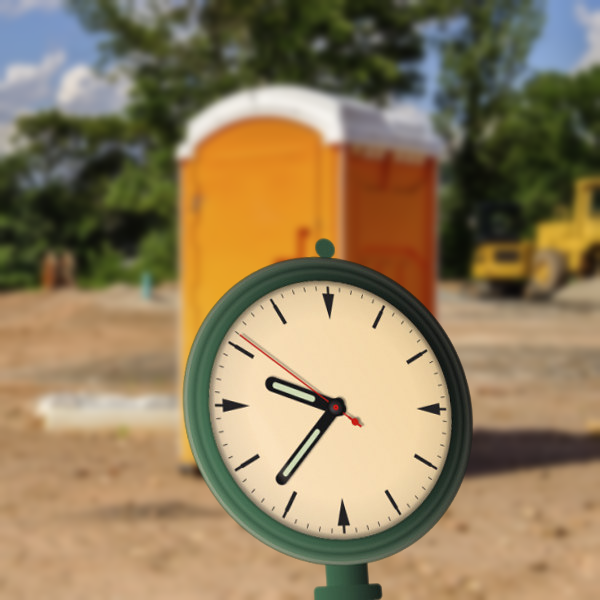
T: 9.36.51
